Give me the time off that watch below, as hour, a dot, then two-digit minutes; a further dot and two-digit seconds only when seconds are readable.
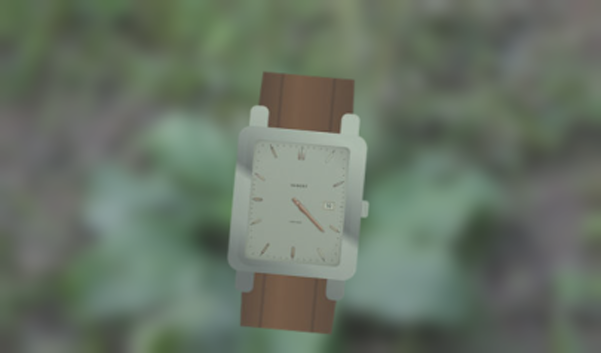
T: 4.22
